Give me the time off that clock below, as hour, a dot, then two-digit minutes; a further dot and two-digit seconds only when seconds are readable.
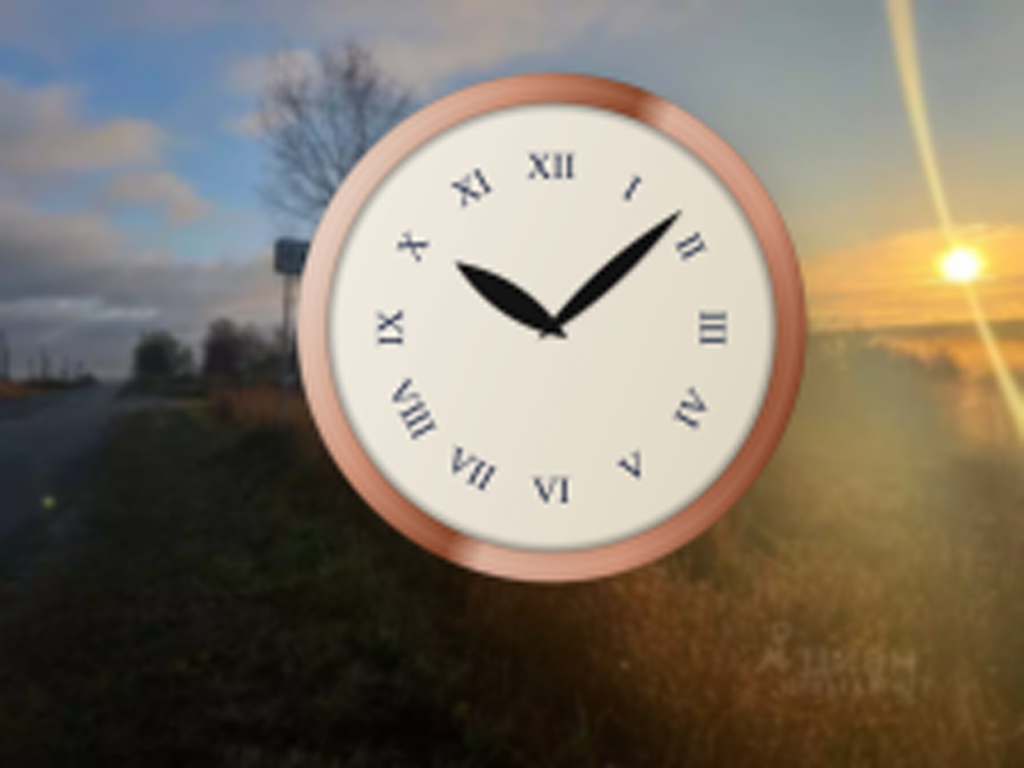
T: 10.08
